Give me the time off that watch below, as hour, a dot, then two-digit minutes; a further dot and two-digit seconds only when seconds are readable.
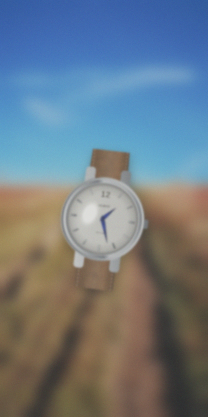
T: 1.27
